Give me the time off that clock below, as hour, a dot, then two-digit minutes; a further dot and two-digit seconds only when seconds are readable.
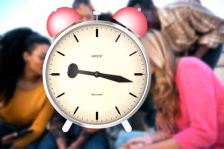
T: 9.17
